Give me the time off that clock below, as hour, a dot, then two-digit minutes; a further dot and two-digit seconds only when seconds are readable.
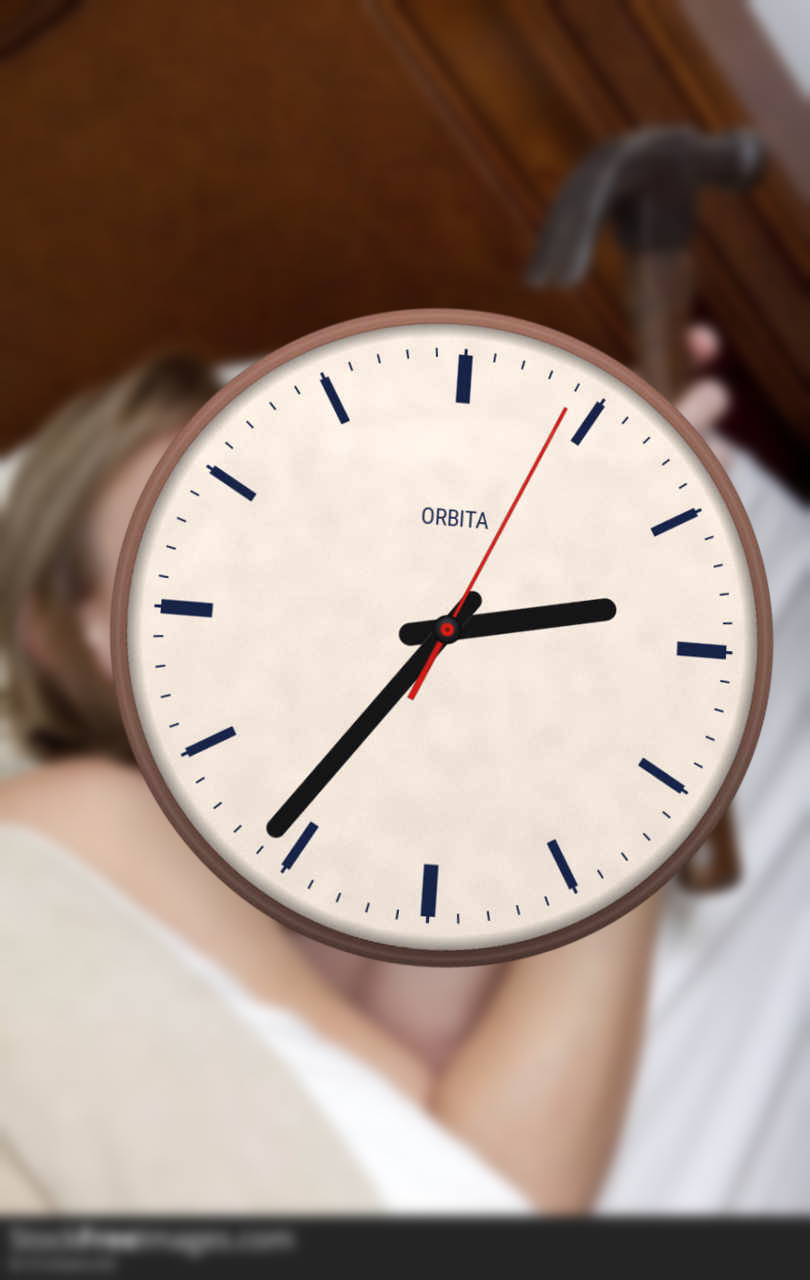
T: 2.36.04
